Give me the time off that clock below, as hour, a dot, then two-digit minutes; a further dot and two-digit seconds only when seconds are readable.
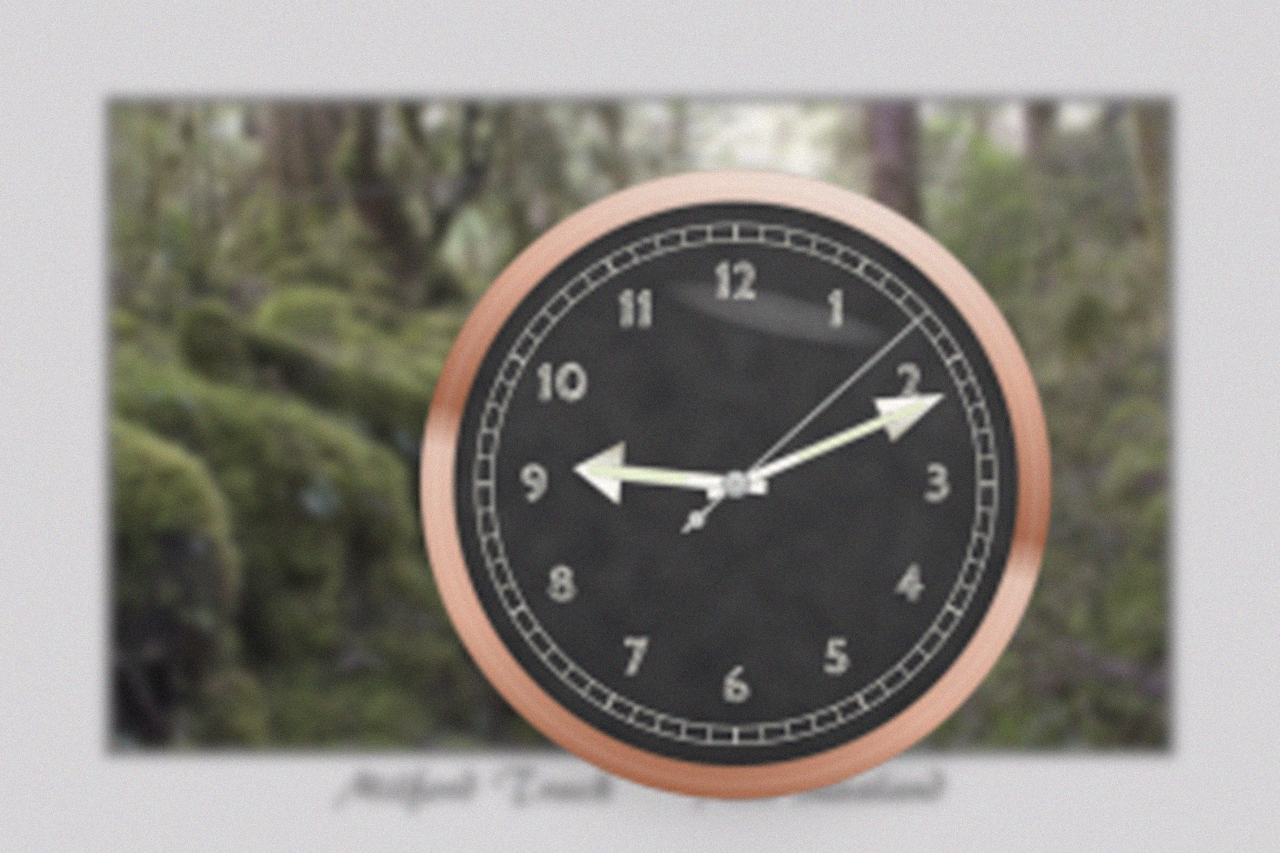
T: 9.11.08
